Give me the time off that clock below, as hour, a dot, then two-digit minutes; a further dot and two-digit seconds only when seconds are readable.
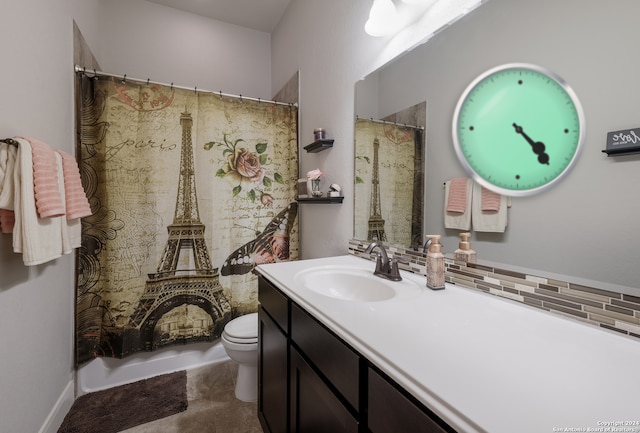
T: 4.23
